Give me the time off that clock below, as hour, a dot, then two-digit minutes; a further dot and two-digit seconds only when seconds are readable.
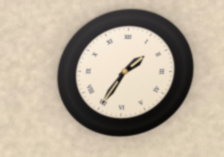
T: 1.35
